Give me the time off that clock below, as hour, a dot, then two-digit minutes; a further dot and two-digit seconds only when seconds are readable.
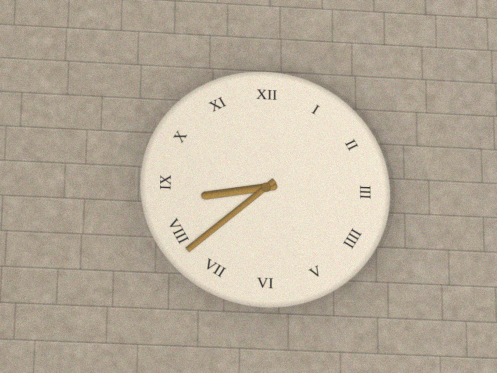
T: 8.38
